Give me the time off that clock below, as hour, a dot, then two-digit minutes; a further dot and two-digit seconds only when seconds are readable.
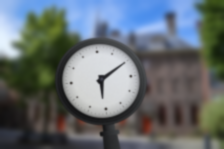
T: 6.10
